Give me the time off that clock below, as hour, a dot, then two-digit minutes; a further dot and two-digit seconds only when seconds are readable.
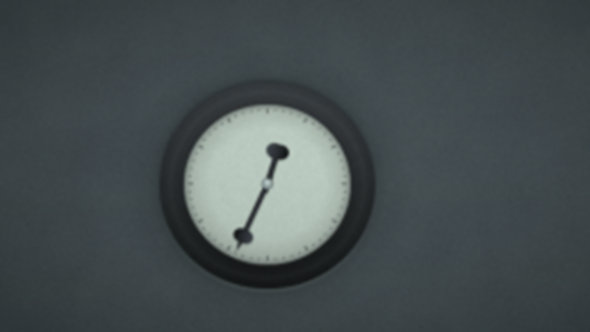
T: 12.34
